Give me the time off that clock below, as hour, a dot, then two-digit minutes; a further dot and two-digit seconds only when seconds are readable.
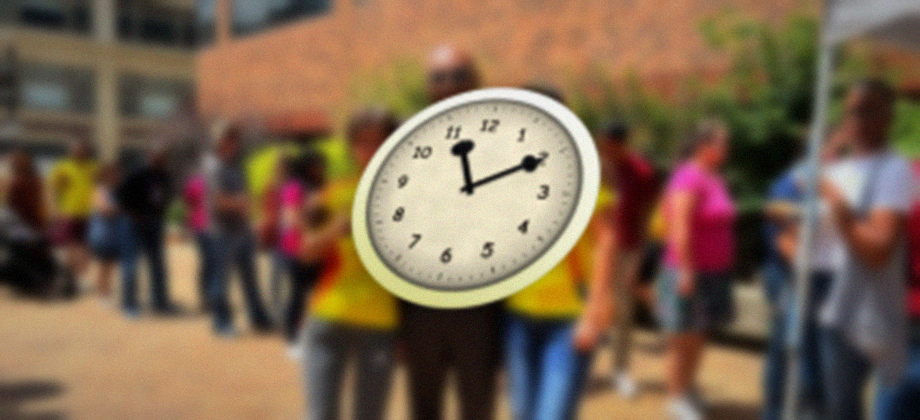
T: 11.10
